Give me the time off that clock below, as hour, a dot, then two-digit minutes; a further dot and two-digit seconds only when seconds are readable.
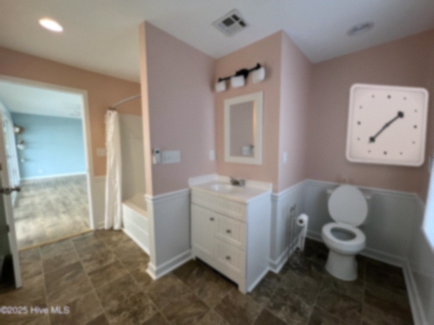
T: 1.37
